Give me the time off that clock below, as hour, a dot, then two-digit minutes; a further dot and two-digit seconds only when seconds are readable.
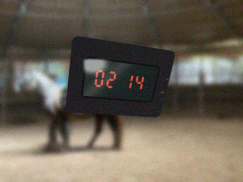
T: 2.14
